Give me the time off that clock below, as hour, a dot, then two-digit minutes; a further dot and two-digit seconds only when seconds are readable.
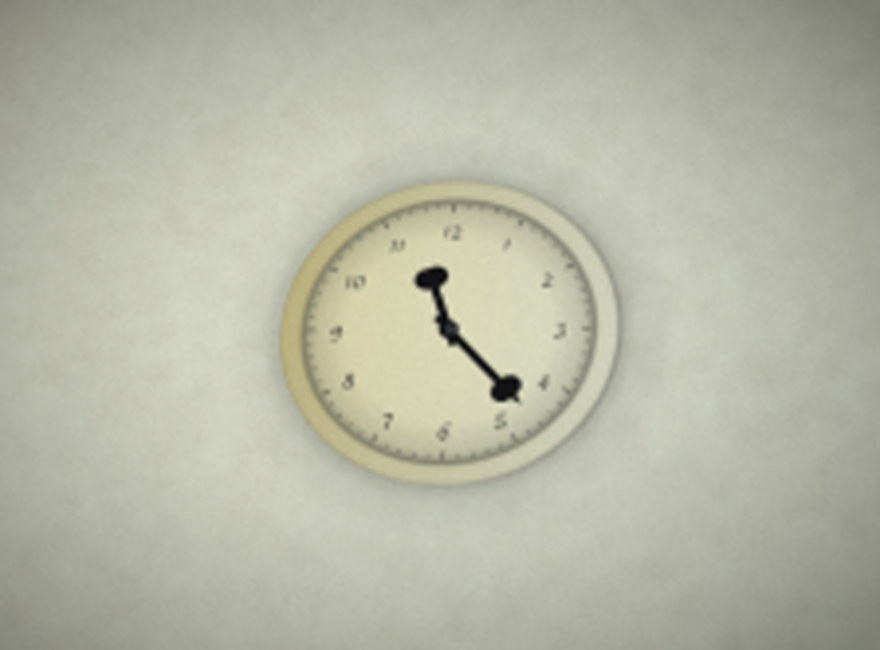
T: 11.23
